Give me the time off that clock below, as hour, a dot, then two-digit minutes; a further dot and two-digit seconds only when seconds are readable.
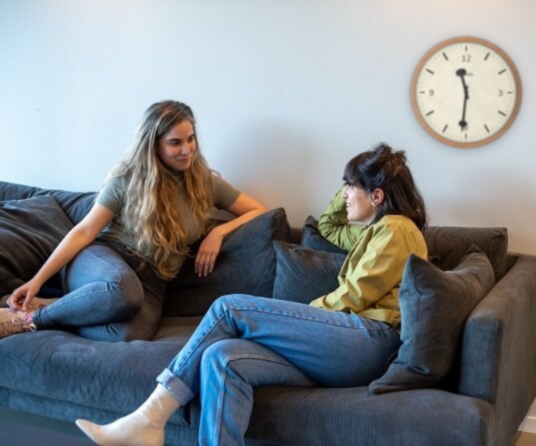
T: 11.31
